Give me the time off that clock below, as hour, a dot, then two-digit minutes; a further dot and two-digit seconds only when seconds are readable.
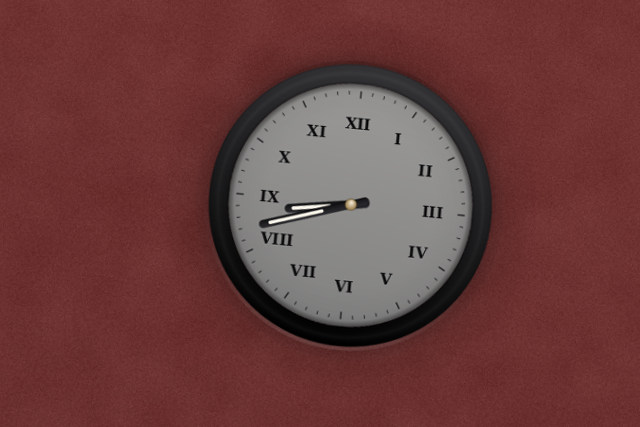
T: 8.42
